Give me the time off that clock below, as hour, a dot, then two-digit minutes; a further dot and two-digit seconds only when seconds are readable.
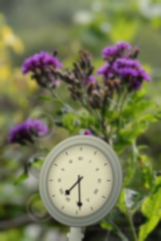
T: 7.29
